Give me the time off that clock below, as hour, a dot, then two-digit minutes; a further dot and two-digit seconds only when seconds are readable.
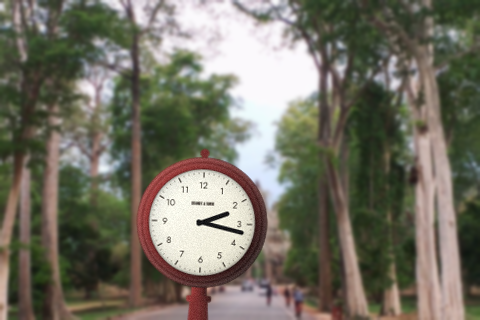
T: 2.17
